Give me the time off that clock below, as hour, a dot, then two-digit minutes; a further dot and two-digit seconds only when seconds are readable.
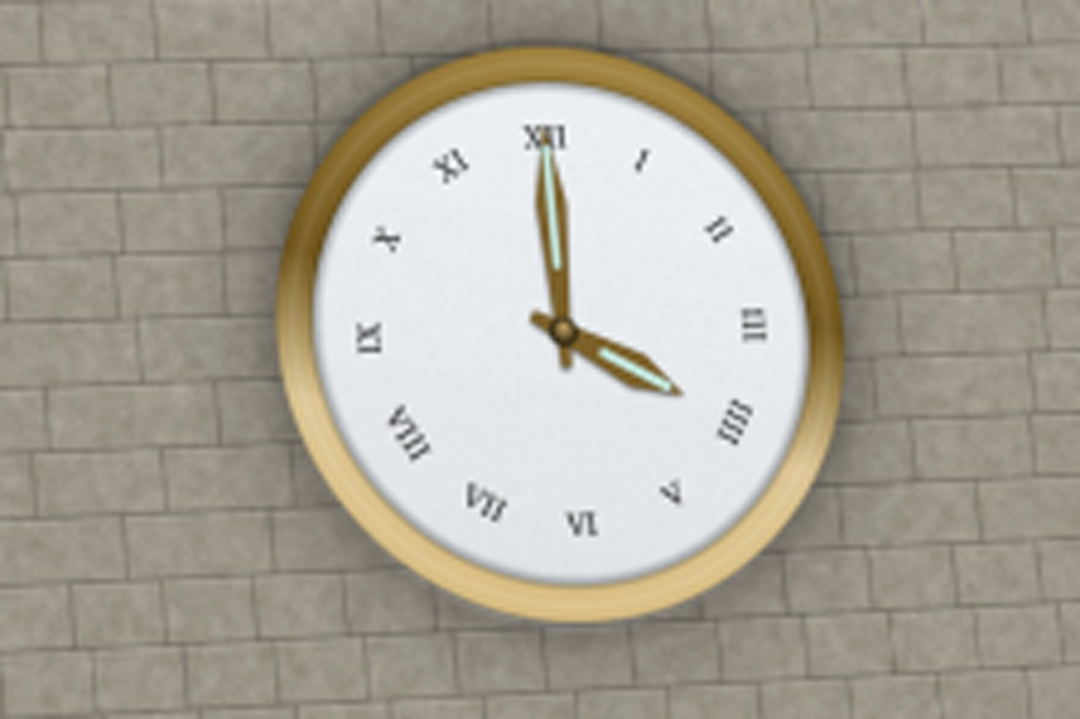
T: 4.00
